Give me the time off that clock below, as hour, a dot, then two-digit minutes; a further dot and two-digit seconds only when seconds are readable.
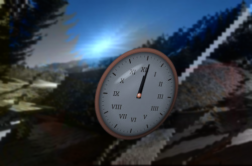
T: 12.01
